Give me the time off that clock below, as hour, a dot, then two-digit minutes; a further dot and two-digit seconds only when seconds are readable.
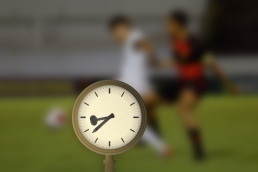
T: 8.38
